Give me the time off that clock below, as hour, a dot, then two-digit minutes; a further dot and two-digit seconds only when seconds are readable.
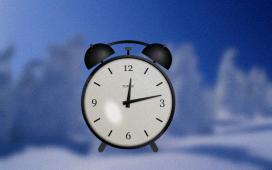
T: 12.13
